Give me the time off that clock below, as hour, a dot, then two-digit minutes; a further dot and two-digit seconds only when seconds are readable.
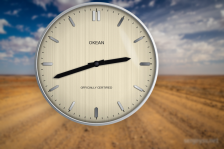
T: 2.42
